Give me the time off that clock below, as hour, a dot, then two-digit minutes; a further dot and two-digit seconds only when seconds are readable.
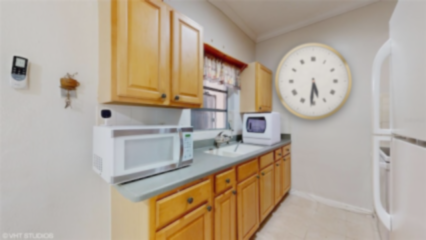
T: 5.31
